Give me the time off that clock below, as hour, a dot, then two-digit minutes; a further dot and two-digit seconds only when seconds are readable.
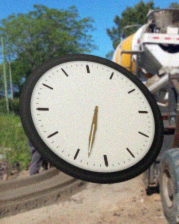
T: 6.33
